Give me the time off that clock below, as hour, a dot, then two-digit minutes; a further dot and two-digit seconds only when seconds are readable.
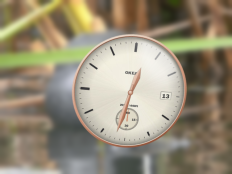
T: 12.32
